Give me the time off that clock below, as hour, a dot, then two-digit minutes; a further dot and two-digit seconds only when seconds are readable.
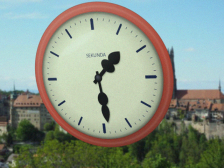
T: 1.29
